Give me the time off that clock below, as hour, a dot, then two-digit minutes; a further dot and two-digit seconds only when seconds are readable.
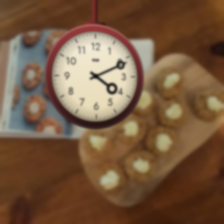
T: 4.11
